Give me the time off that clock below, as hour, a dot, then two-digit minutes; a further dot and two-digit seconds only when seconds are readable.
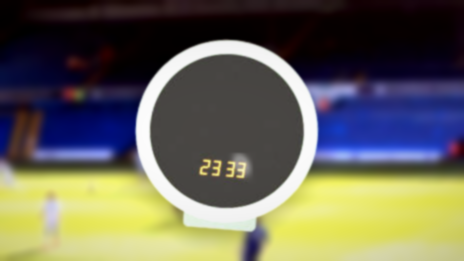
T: 23.33
